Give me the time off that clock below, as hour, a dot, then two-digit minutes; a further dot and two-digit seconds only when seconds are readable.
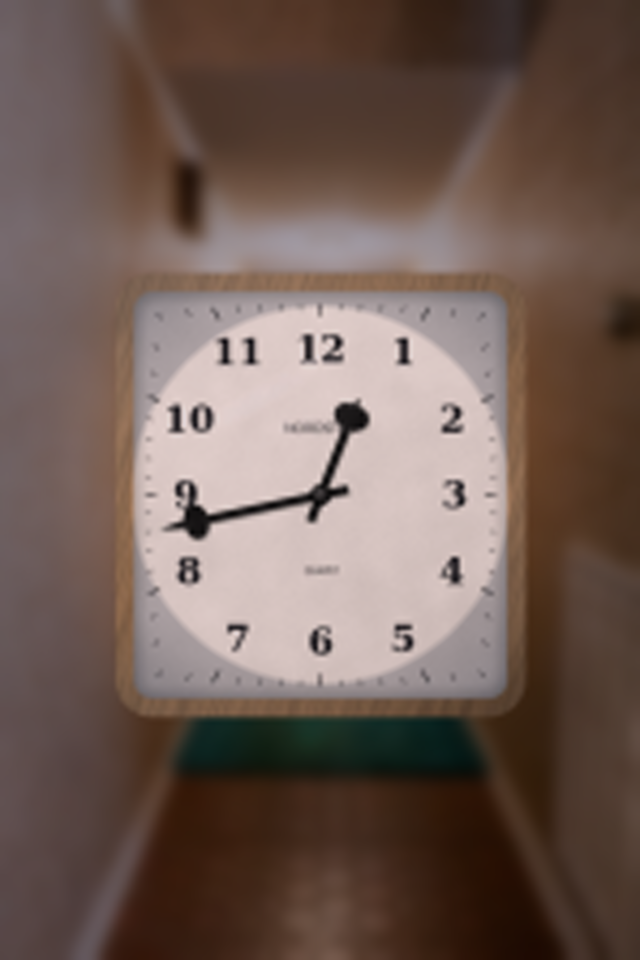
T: 12.43
